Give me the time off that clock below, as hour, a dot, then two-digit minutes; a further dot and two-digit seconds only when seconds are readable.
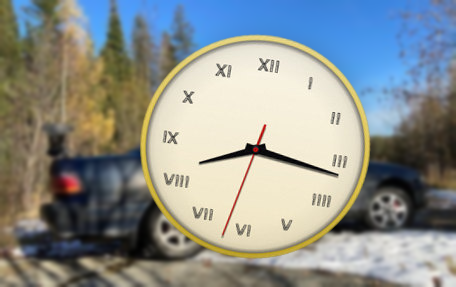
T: 8.16.32
